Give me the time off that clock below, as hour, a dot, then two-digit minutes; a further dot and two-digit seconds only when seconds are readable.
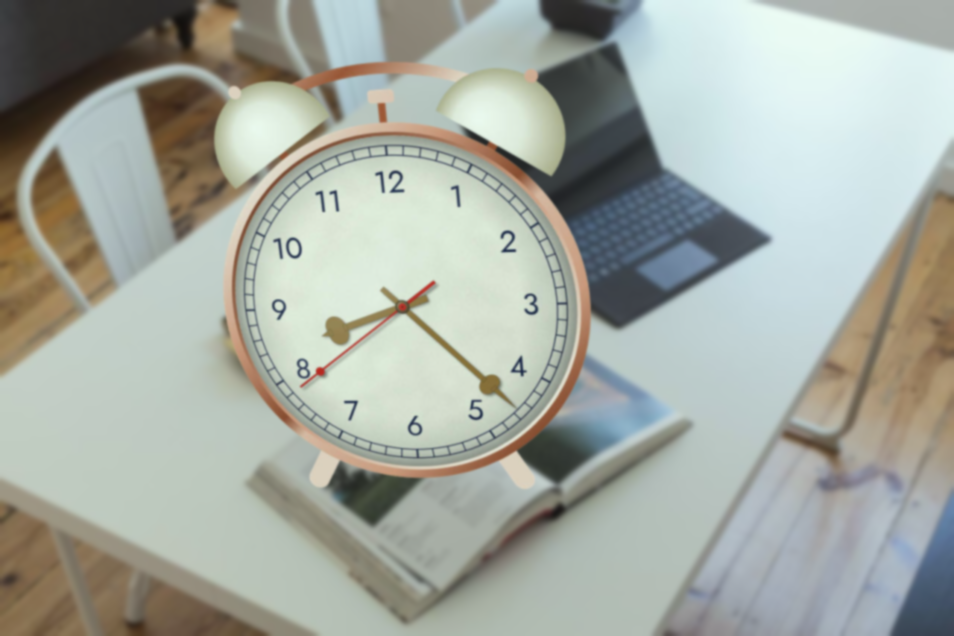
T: 8.22.39
